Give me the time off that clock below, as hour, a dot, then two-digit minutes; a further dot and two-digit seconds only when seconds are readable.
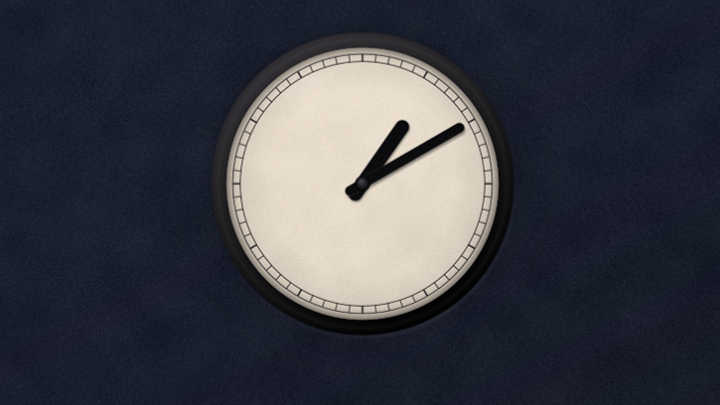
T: 1.10
